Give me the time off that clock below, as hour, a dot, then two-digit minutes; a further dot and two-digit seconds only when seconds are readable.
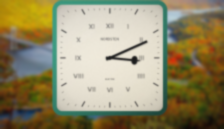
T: 3.11
